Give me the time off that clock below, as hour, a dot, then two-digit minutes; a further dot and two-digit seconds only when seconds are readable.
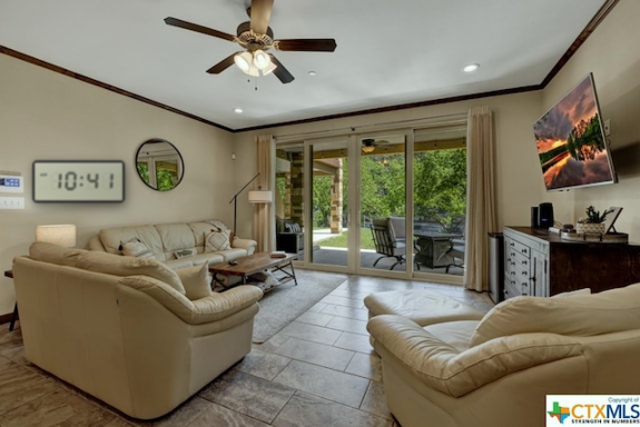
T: 10.41
